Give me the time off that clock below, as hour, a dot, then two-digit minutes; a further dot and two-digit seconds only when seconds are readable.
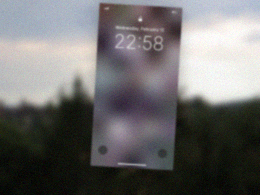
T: 22.58
